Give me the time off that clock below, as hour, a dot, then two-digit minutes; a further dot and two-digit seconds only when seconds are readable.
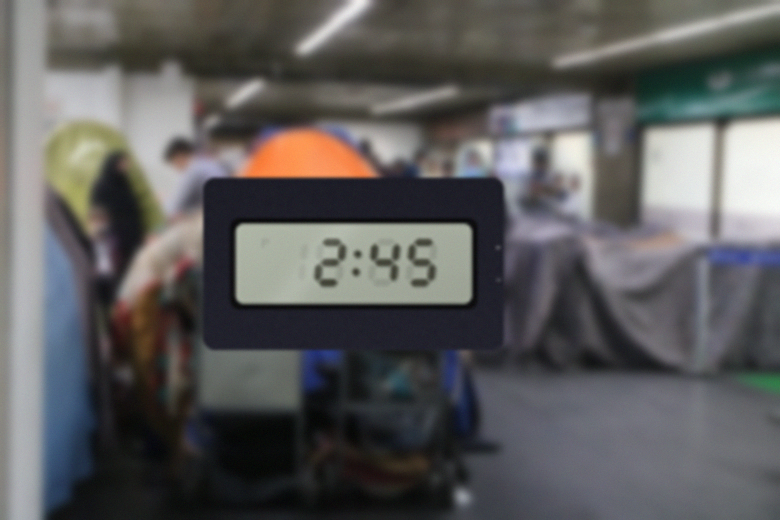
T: 2.45
